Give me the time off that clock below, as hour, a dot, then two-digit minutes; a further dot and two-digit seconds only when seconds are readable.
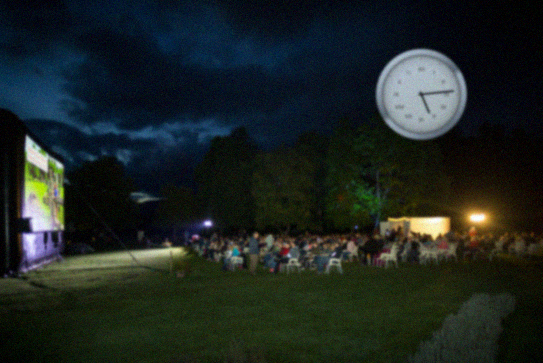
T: 5.14
